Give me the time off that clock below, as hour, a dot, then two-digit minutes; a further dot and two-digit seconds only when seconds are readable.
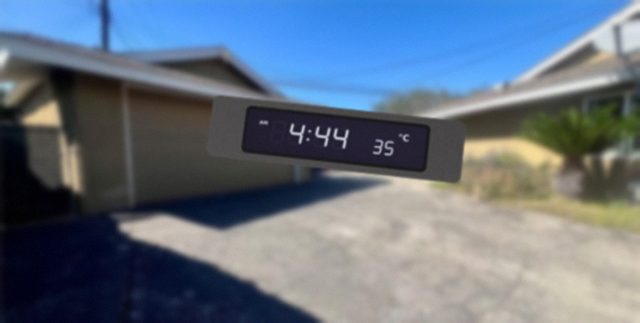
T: 4.44
